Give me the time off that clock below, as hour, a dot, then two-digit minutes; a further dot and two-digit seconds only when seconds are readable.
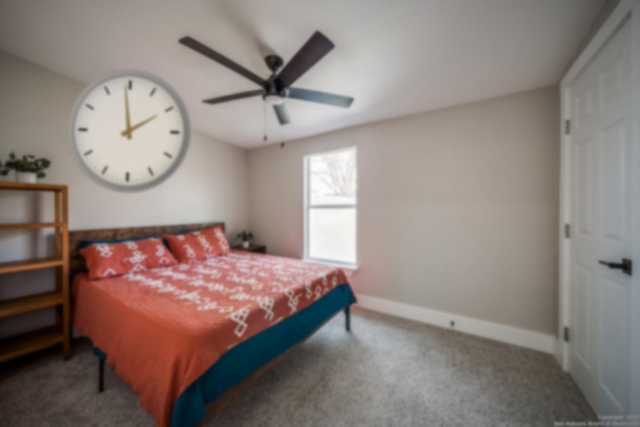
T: 1.59
